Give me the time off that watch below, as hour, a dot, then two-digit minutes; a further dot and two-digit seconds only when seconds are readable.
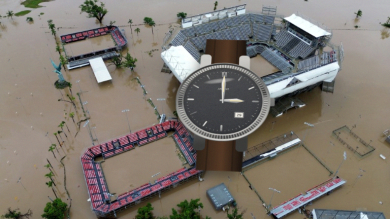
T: 3.00
